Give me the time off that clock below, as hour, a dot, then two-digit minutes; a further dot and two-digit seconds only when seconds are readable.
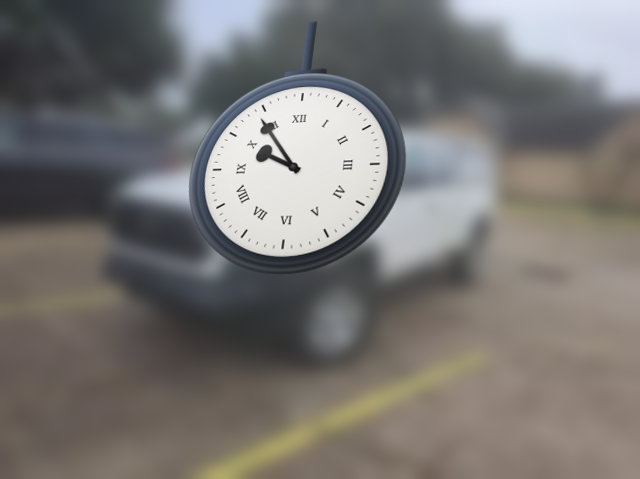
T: 9.54
